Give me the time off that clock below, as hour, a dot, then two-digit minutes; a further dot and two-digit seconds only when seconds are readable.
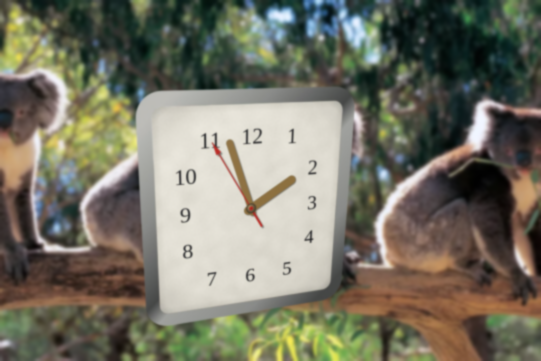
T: 1.56.55
